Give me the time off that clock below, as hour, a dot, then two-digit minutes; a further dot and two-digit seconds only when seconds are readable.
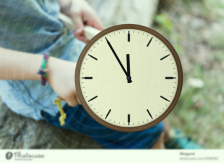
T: 11.55
